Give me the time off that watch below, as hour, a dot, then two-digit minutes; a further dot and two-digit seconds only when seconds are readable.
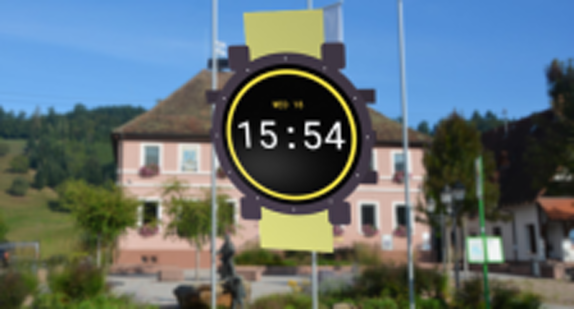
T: 15.54
